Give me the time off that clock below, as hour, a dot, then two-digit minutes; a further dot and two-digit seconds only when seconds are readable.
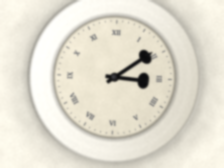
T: 3.09
